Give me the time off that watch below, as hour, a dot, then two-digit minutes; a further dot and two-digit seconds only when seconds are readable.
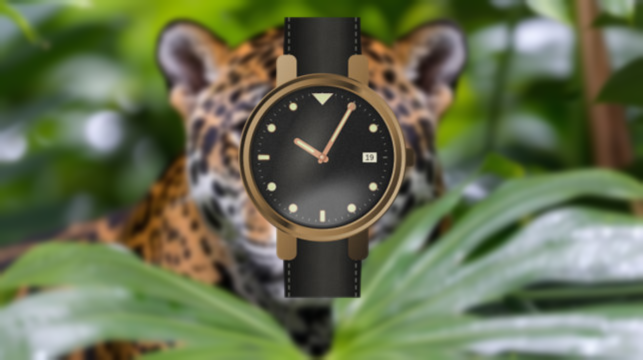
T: 10.05
